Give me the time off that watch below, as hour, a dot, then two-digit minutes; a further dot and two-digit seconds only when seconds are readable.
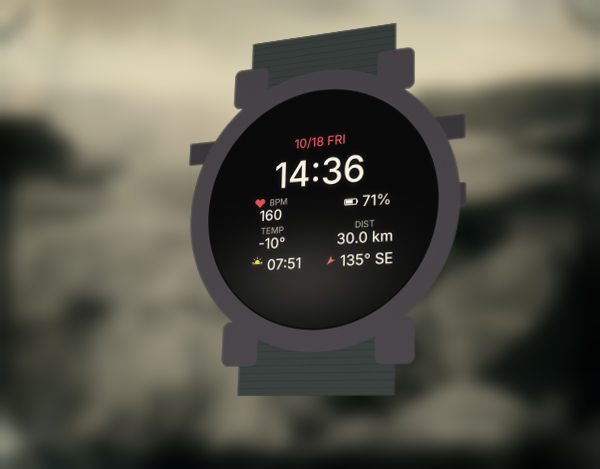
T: 14.36
